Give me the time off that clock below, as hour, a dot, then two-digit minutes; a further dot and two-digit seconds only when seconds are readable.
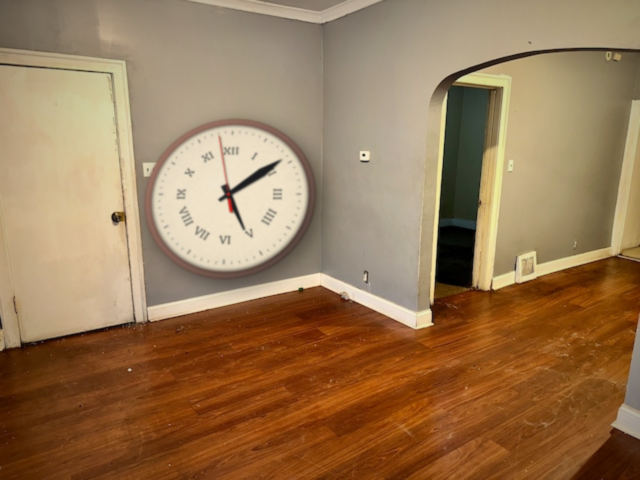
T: 5.08.58
